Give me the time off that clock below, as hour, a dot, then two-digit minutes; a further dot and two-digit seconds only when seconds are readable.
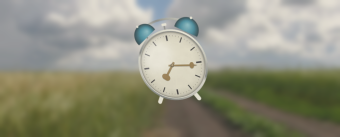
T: 7.16
